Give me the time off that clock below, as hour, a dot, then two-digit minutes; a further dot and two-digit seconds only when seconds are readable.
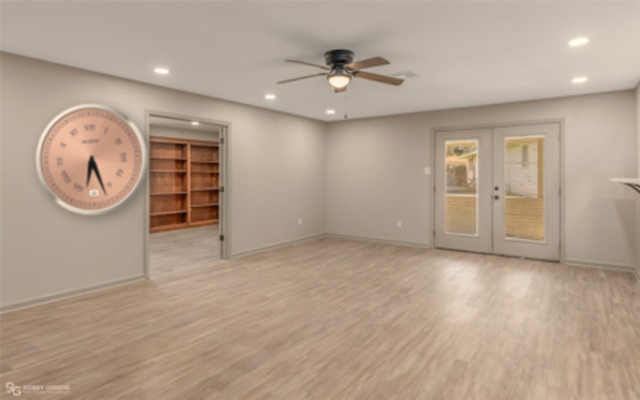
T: 6.27
